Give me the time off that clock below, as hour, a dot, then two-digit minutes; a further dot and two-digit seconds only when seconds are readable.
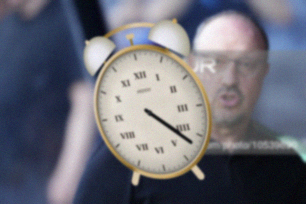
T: 4.22
